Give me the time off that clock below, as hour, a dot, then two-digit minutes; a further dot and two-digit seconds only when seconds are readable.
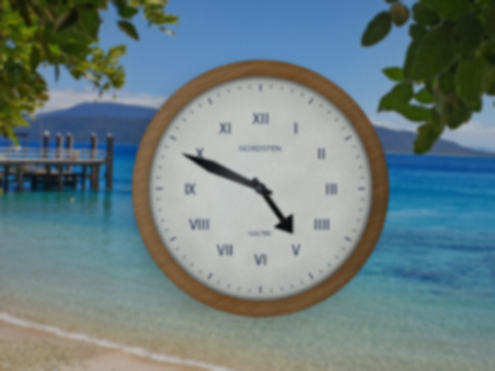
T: 4.49
